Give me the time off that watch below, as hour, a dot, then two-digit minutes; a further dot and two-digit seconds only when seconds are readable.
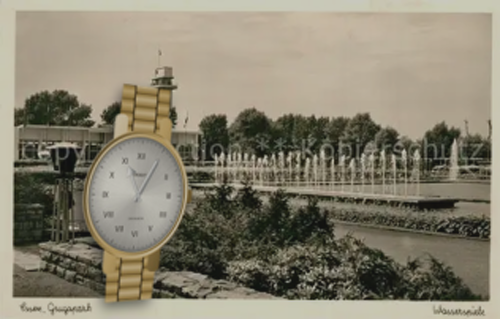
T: 11.05
